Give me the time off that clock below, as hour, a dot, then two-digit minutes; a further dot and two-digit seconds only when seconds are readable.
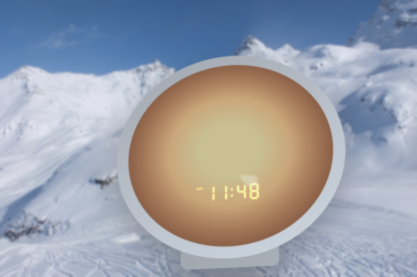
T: 11.48
